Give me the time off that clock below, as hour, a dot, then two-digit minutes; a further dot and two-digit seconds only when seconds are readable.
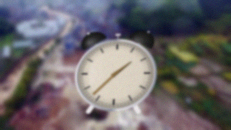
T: 1.37
